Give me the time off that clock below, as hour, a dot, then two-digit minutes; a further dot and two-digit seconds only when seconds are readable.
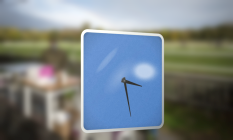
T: 3.28
